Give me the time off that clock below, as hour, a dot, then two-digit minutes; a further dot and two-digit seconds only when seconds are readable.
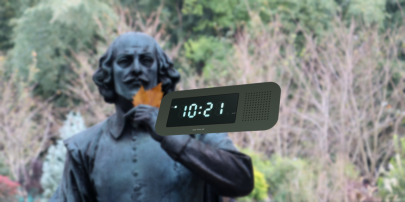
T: 10.21
